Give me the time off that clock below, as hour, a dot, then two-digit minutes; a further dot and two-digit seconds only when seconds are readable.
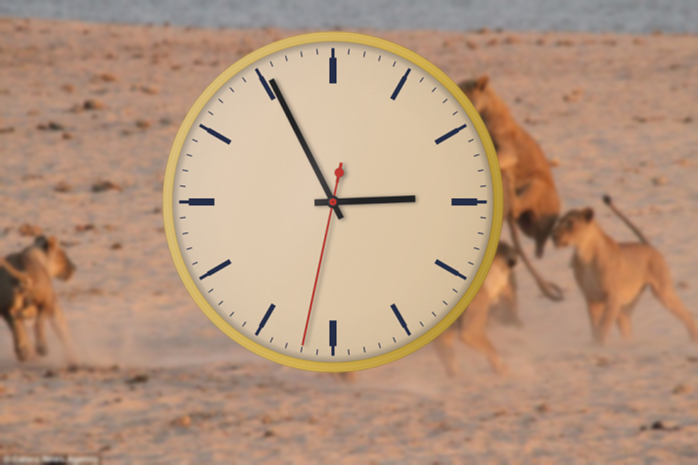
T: 2.55.32
